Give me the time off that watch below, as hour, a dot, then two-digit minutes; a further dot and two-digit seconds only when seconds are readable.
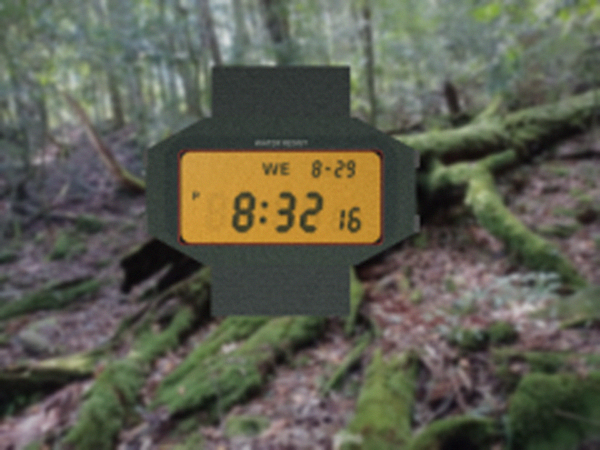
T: 8.32.16
